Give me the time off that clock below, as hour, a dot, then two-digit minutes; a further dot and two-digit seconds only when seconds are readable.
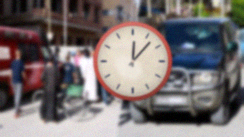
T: 12.07
